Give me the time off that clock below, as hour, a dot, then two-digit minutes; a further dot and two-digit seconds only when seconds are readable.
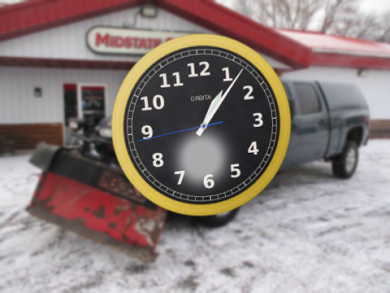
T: 1.06.44
